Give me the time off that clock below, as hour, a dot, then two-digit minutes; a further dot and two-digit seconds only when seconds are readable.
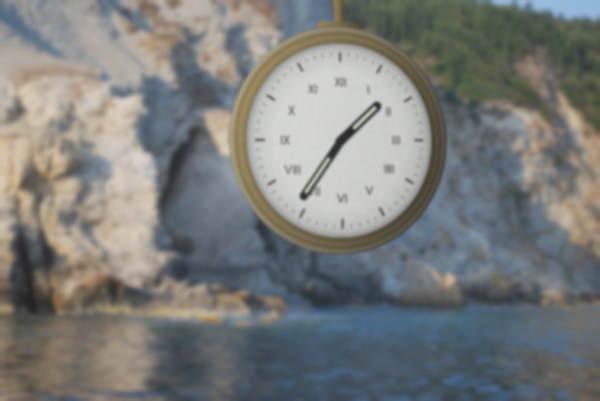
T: 1.36
